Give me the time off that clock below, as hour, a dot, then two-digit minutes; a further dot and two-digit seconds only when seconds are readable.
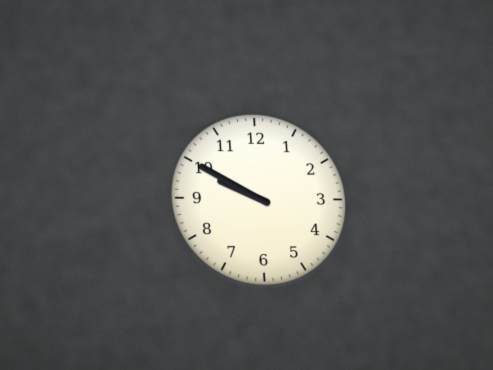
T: 9.50
